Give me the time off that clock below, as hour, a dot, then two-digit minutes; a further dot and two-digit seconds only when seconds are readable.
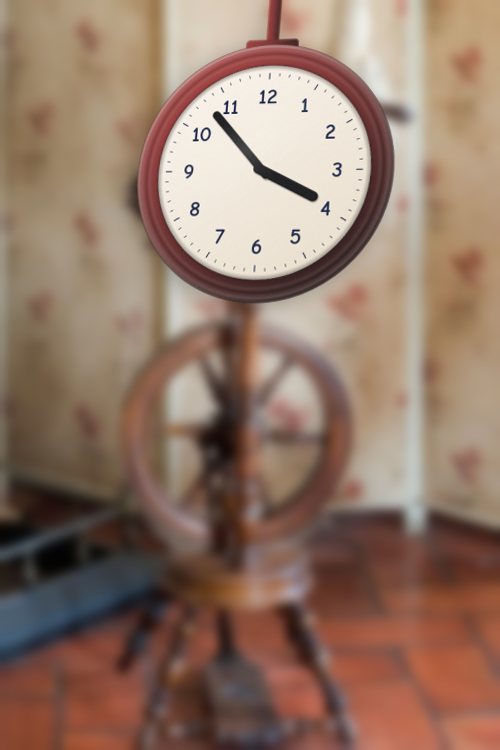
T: 3.53
